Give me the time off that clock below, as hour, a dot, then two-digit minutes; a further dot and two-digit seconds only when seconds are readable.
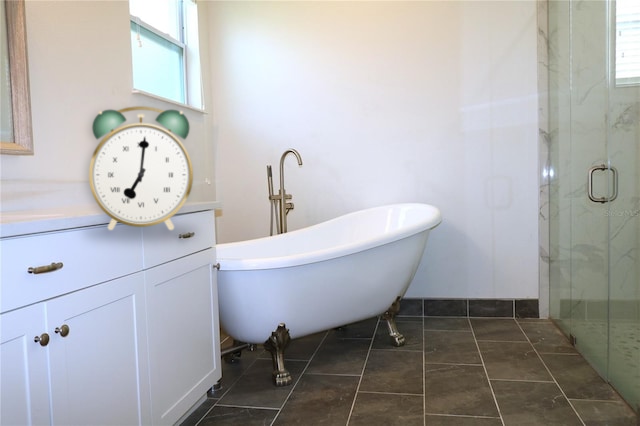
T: 7.01
